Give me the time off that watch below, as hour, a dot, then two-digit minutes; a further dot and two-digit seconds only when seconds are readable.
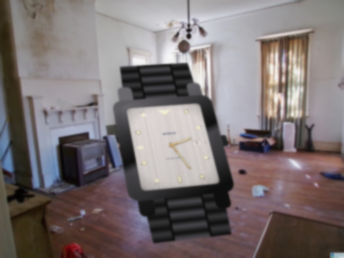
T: 2.26
